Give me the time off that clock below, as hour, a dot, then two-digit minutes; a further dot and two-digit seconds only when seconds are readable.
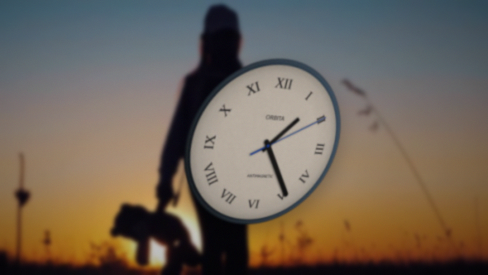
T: 1.24.10
